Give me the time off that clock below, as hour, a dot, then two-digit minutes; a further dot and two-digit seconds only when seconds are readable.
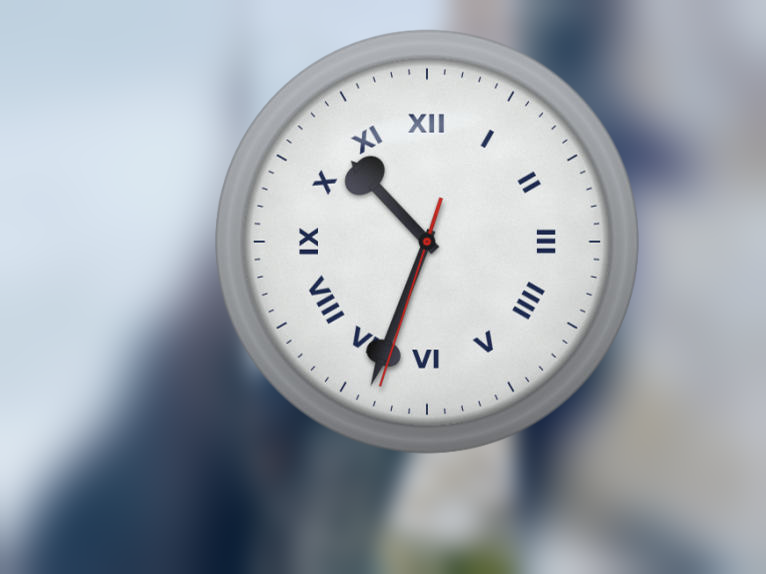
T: 10.33.33
